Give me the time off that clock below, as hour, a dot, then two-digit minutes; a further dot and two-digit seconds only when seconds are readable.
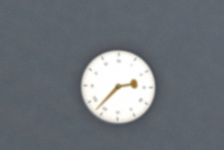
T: 2.37
